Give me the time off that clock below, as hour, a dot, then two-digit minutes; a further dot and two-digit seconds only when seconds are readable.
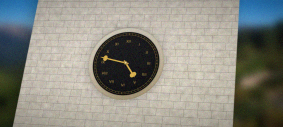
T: 4.47
